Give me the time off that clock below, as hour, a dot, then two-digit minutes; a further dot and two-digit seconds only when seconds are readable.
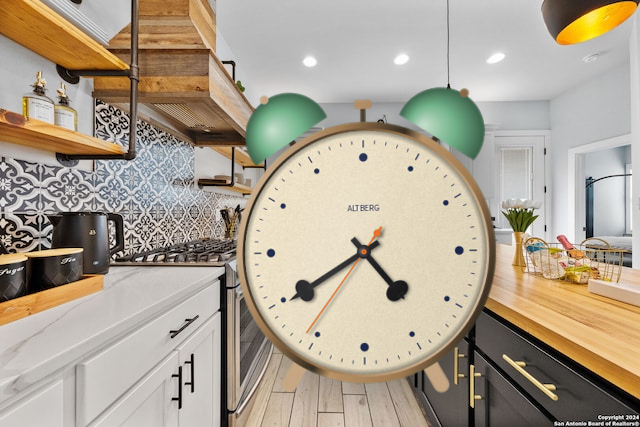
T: 4.39.36
